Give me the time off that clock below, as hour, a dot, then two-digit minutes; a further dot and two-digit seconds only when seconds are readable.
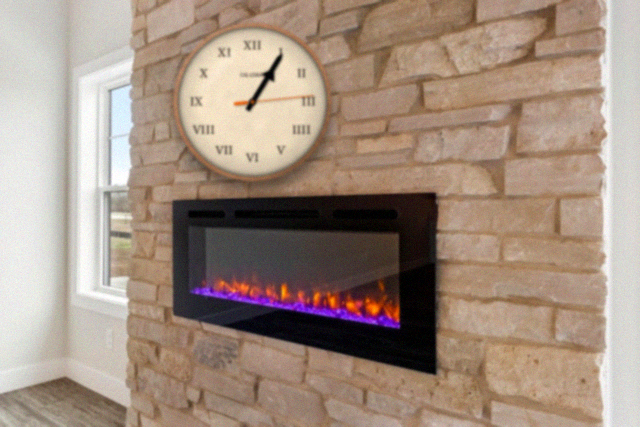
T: 1.05.14
